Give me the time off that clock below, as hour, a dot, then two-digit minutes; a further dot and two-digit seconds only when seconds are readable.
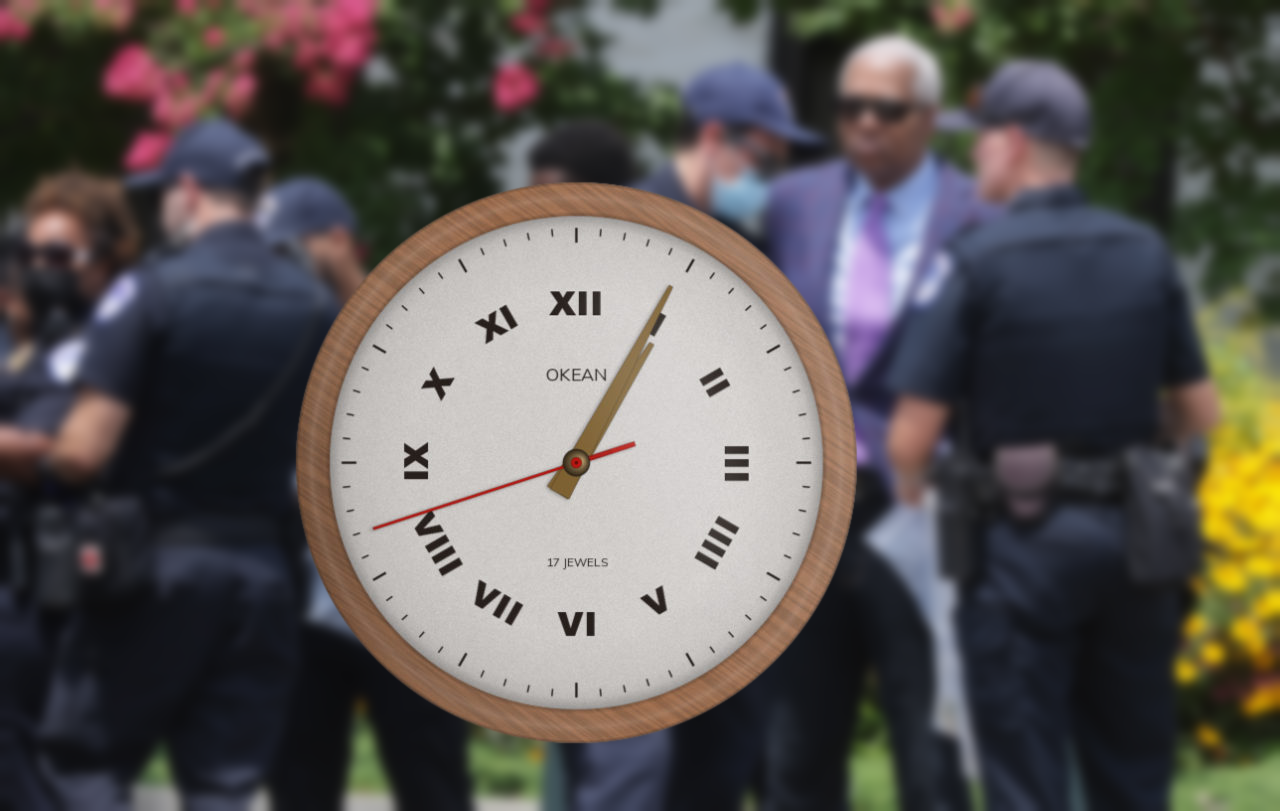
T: 1.04.42
